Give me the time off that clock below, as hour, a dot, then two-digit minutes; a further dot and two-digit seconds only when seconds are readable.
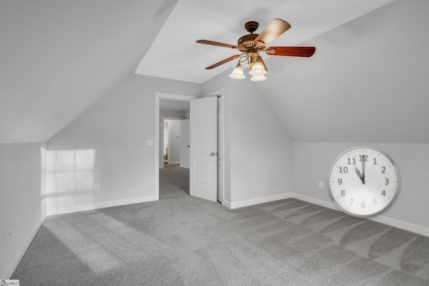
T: 11.00
